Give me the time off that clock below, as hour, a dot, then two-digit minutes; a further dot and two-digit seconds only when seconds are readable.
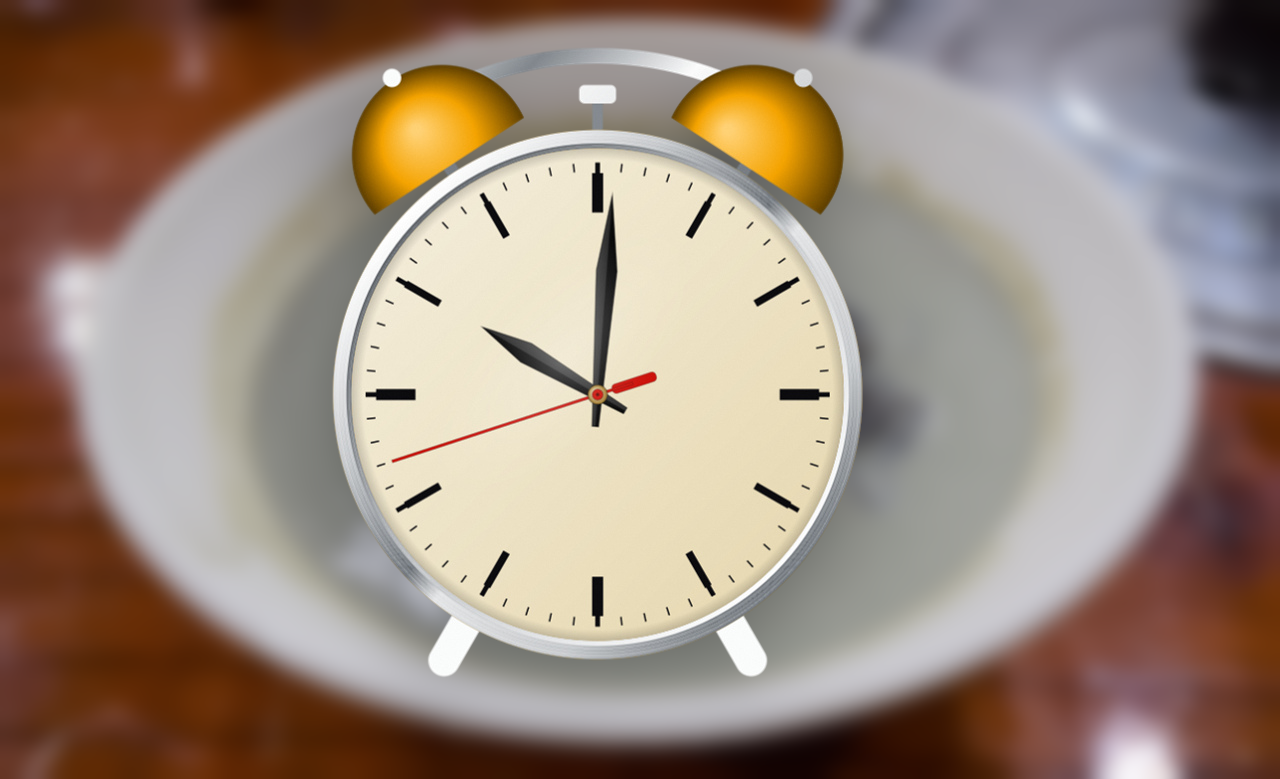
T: 10.00.42
